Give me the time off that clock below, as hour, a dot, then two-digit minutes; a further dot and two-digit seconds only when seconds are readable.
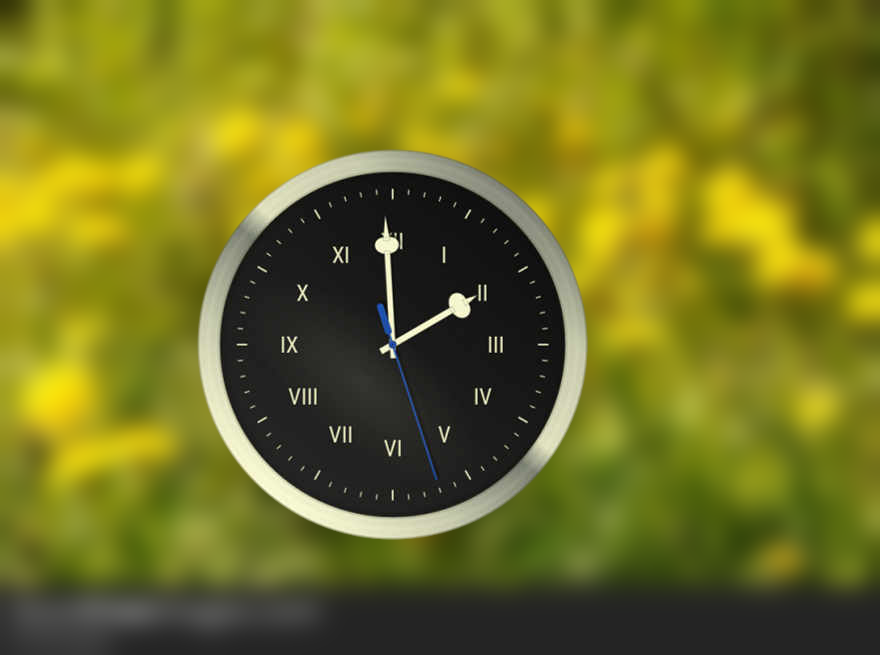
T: 1.59.27
